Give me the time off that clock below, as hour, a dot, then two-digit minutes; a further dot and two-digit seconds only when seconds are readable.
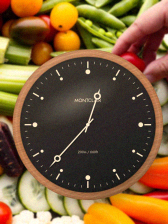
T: 12.37
